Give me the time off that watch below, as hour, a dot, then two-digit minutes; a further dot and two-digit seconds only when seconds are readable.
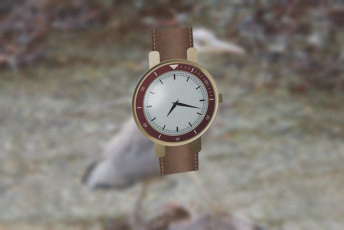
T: 7.18
